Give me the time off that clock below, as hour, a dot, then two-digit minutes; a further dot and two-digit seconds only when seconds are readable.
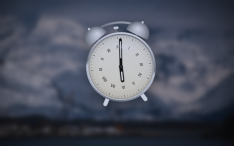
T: 6.01
